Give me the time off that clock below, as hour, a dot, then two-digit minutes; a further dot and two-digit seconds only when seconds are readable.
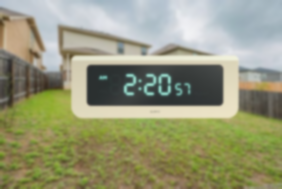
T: 2.20.57
